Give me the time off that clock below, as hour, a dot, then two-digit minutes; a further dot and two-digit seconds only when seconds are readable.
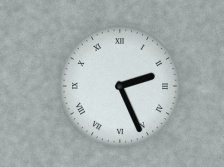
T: 2.26
